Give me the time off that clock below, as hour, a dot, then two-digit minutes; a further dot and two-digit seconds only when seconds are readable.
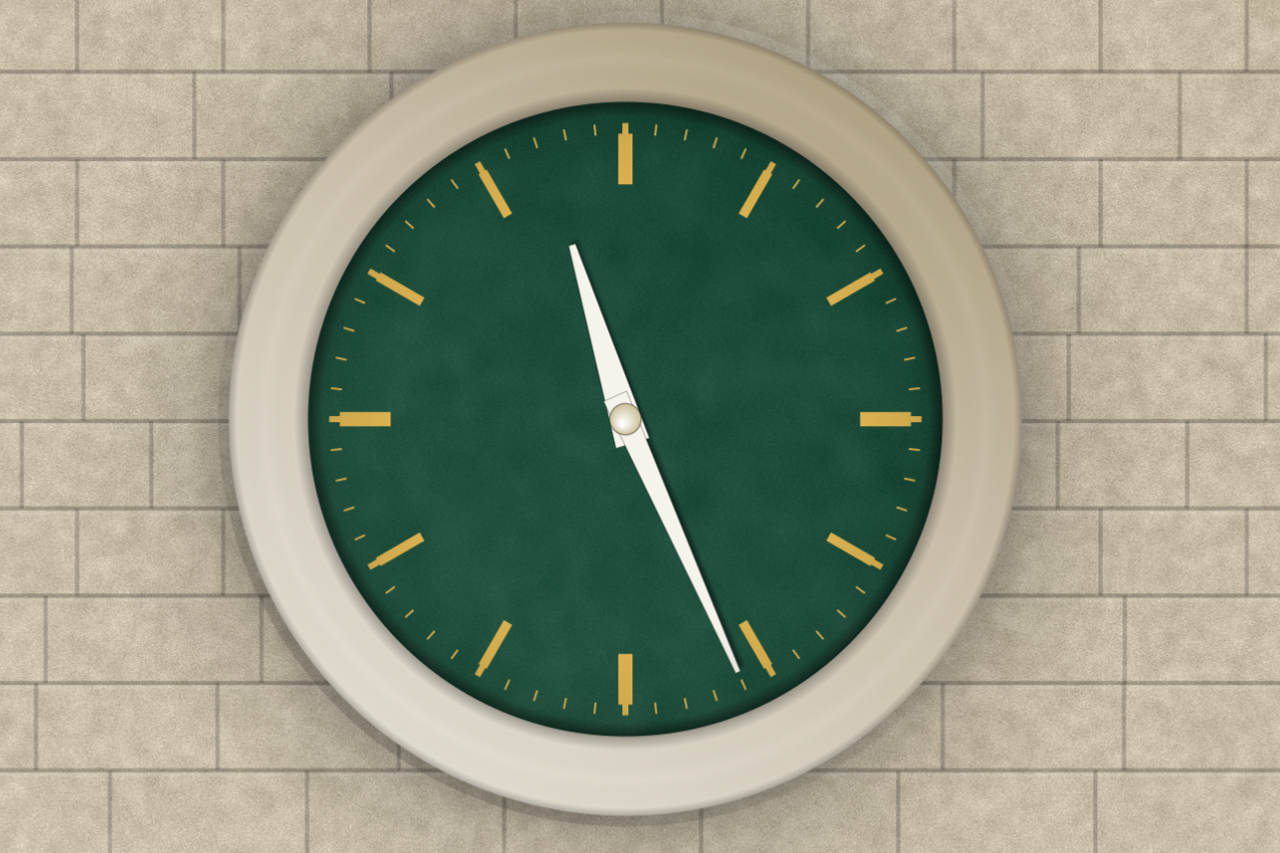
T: 11.26
